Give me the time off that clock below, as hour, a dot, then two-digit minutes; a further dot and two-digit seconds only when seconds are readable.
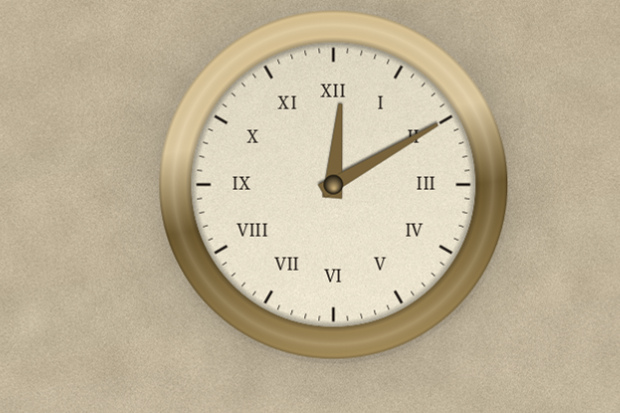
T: 12.10
